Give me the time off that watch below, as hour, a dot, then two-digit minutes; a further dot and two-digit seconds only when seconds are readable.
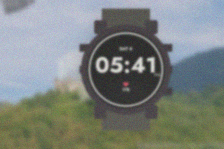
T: 5.41
